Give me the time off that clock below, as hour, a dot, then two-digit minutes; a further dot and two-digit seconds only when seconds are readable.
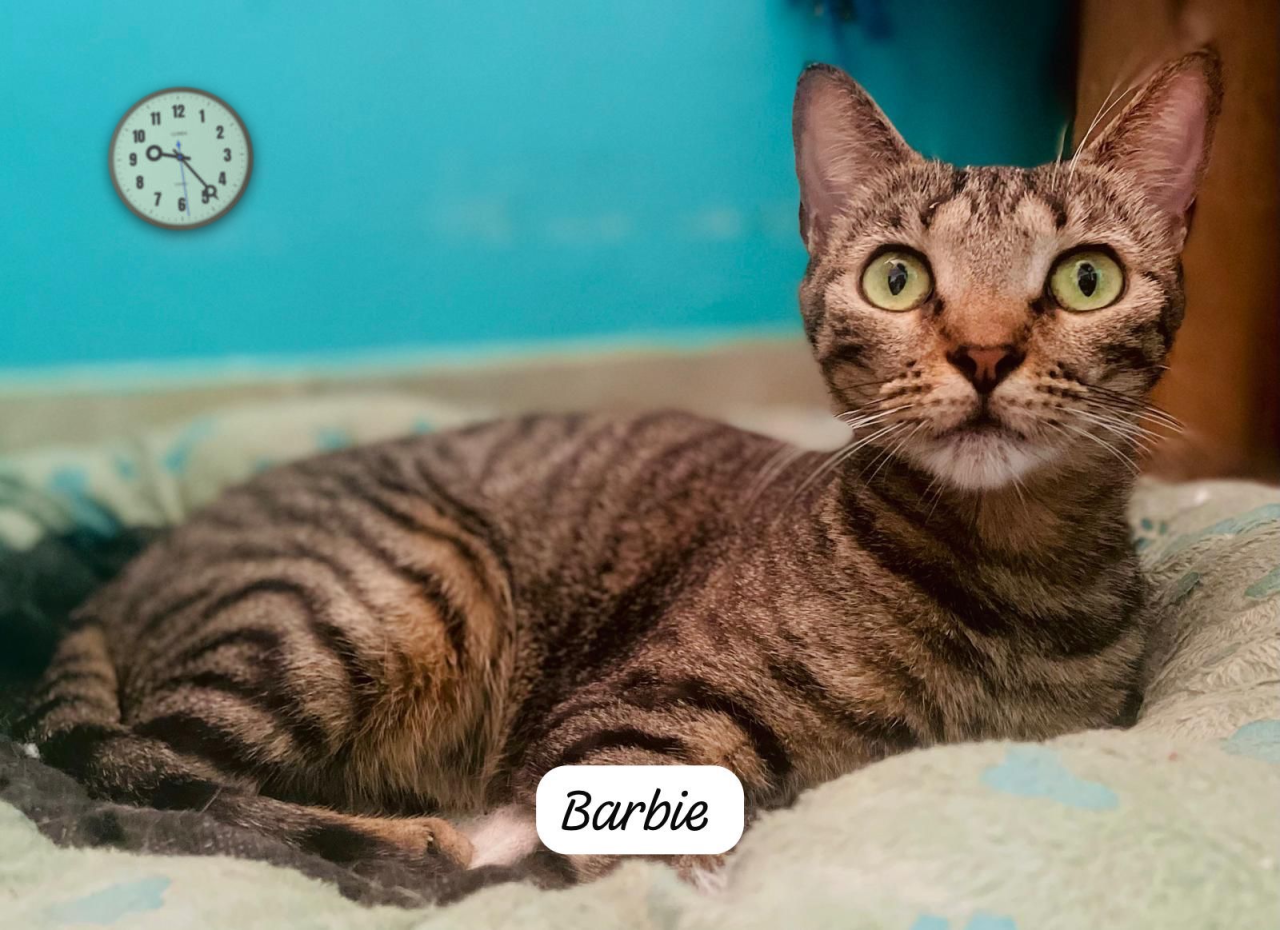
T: 9.23.29
